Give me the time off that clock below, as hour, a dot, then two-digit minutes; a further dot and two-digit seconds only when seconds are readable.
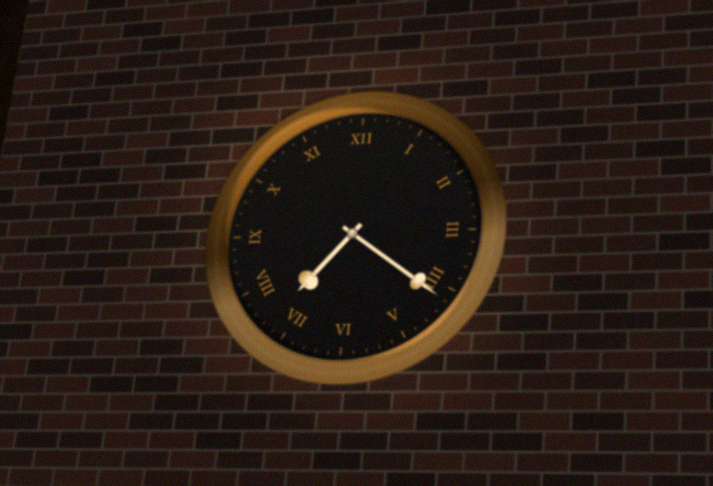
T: 7.21
